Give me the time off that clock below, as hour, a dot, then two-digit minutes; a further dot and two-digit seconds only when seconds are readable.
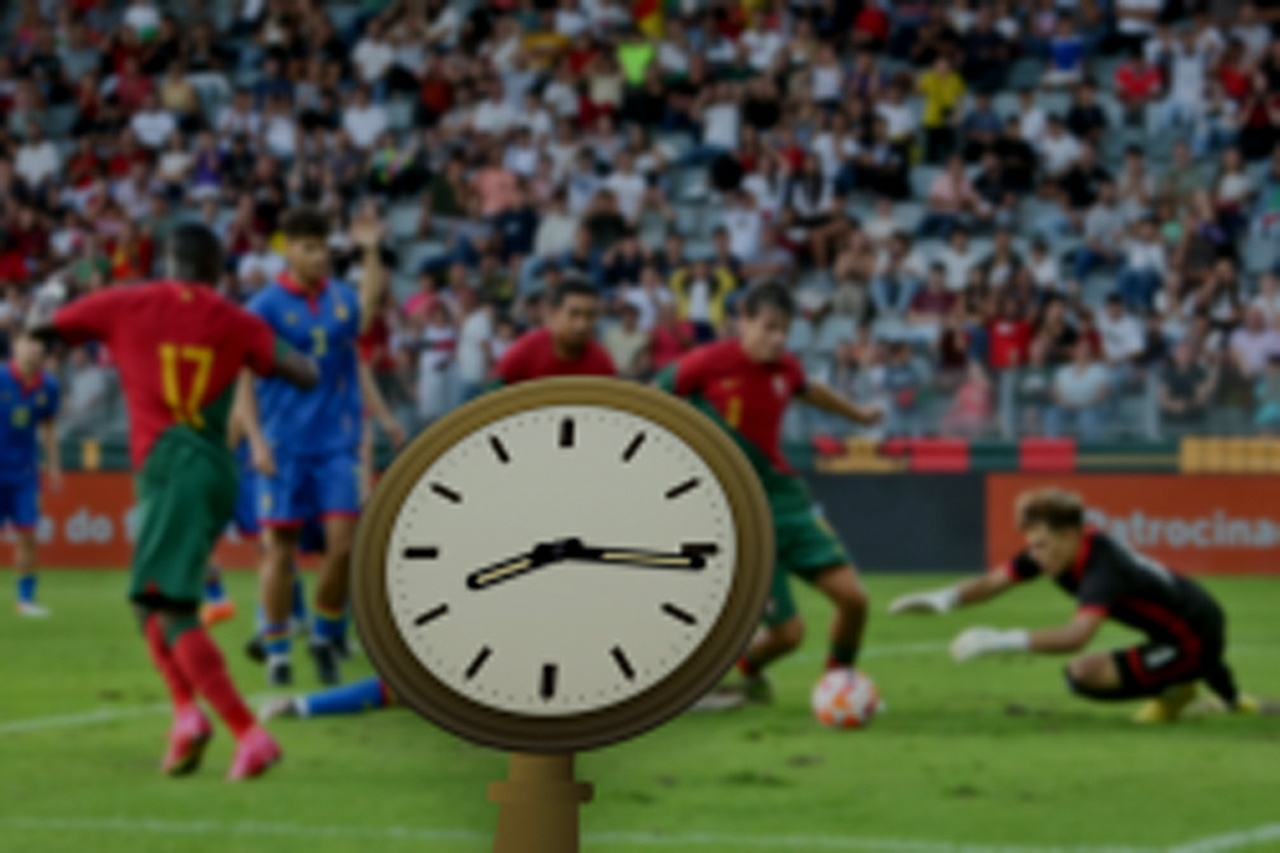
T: 8.16
